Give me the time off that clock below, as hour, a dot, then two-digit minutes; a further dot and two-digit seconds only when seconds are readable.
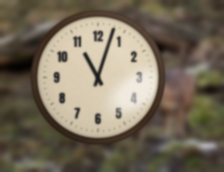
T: 11.03
